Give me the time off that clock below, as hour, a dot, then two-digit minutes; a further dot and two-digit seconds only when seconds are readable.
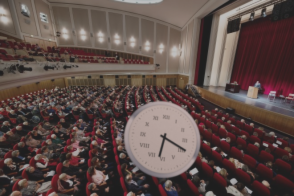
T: 6.19
